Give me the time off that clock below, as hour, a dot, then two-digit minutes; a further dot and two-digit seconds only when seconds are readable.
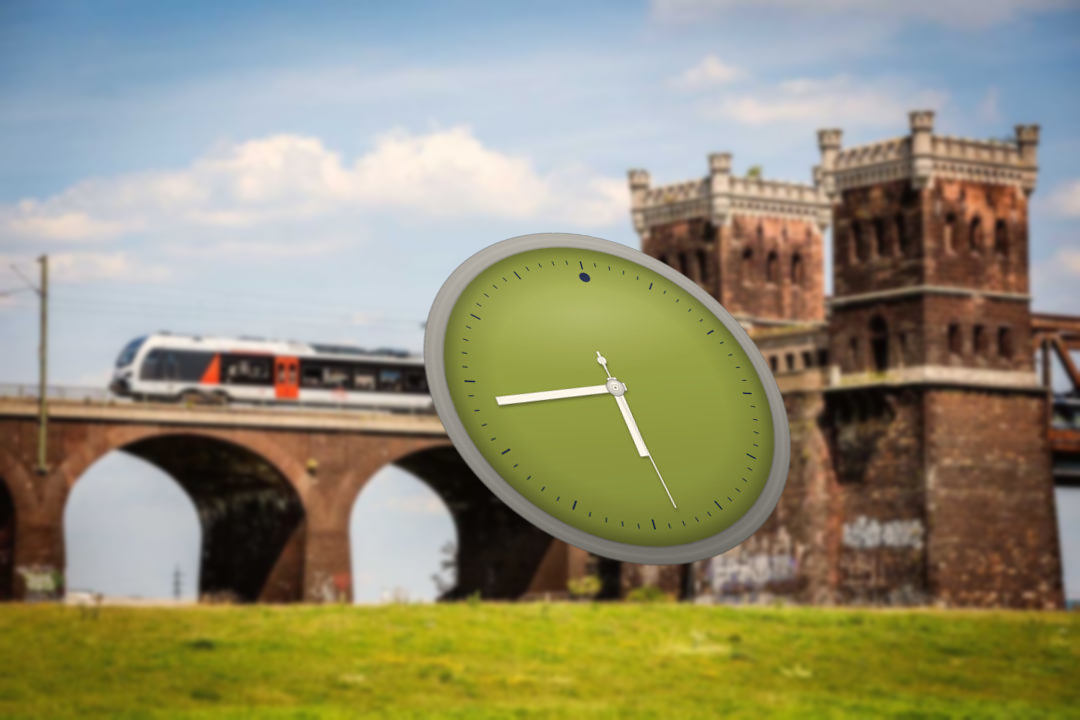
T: 5.43.28
